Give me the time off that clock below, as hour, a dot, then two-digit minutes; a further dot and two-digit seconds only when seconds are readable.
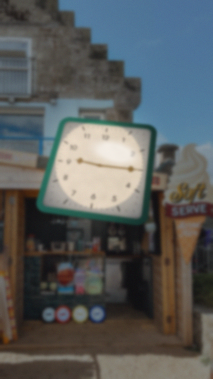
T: 9.15
